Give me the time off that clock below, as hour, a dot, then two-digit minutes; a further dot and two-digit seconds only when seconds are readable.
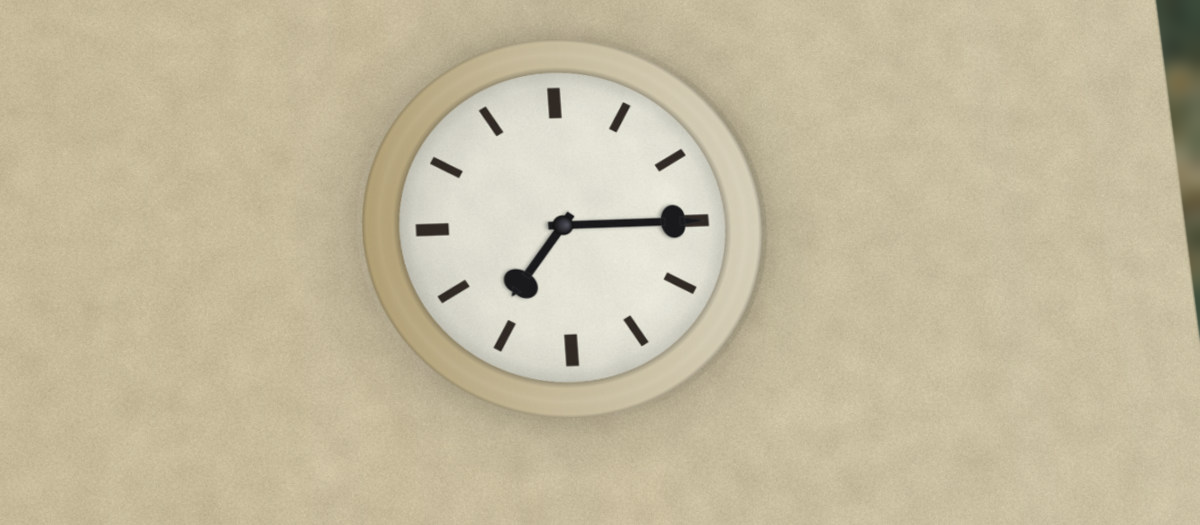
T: 7.15
